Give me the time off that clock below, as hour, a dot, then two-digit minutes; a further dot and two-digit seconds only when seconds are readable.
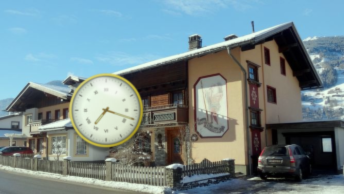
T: 7.18
